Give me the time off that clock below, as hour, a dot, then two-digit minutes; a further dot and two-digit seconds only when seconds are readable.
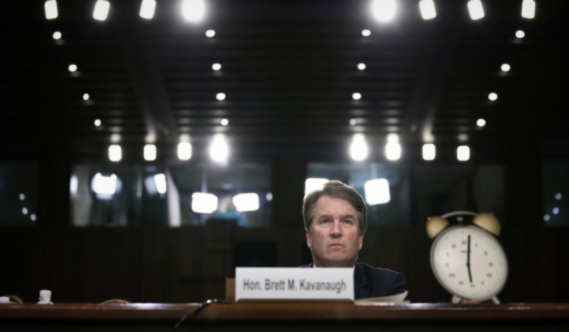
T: 6.02
